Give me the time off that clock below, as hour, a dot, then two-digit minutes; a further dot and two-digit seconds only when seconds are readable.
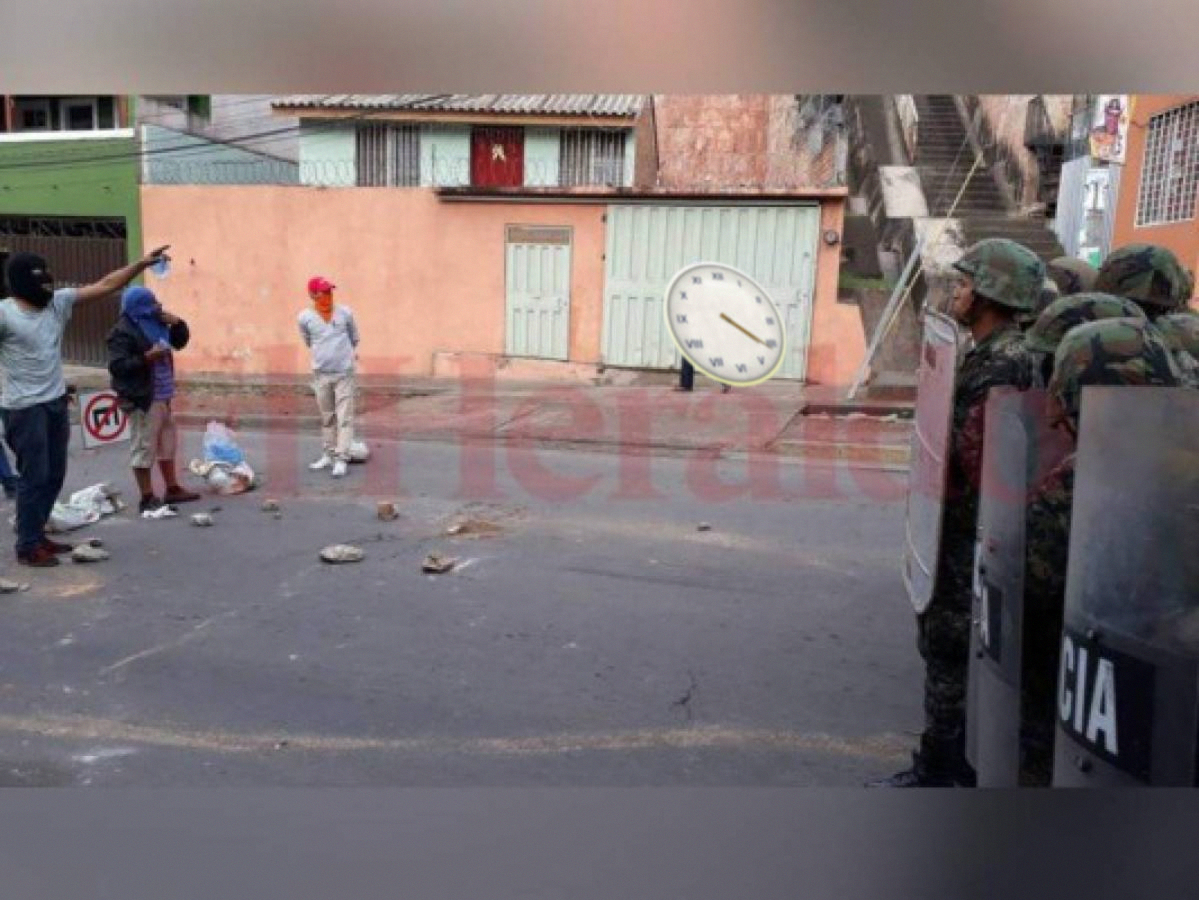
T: 4.21
